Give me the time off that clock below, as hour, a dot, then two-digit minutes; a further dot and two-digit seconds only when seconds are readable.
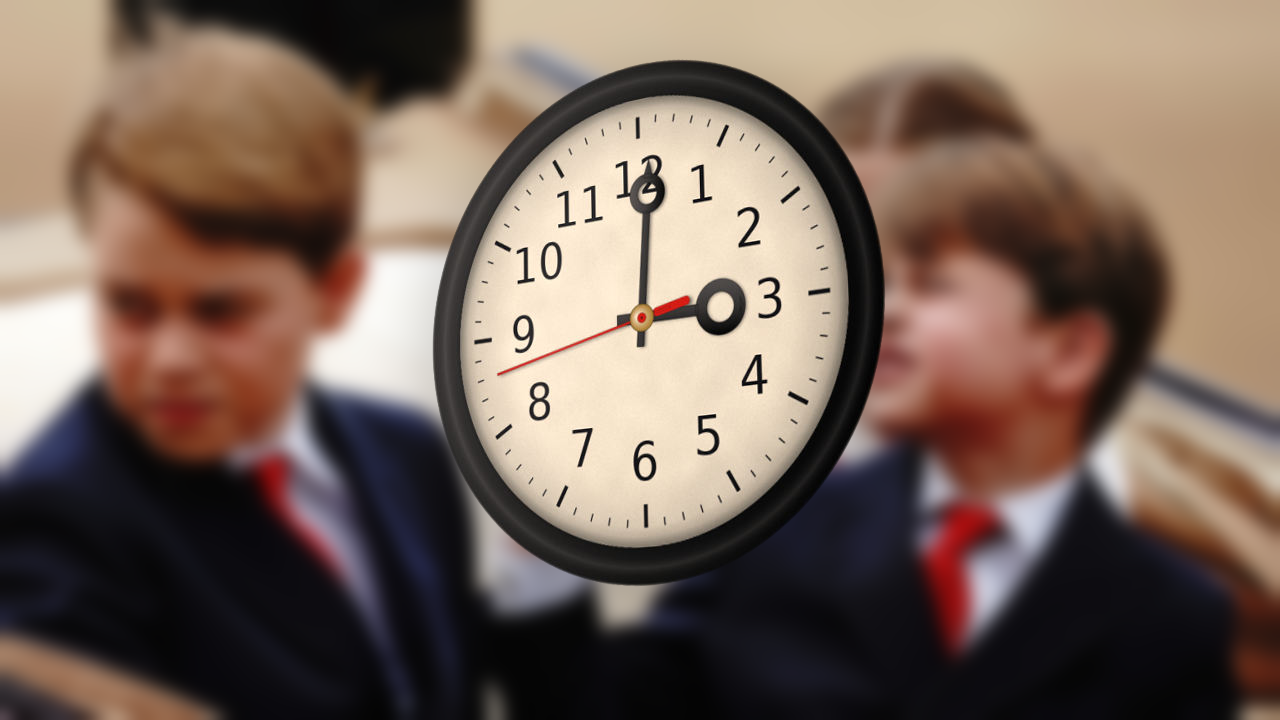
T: 3.00.43
